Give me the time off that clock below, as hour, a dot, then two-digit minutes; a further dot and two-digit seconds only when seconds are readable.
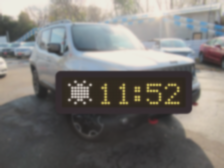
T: 11.52
